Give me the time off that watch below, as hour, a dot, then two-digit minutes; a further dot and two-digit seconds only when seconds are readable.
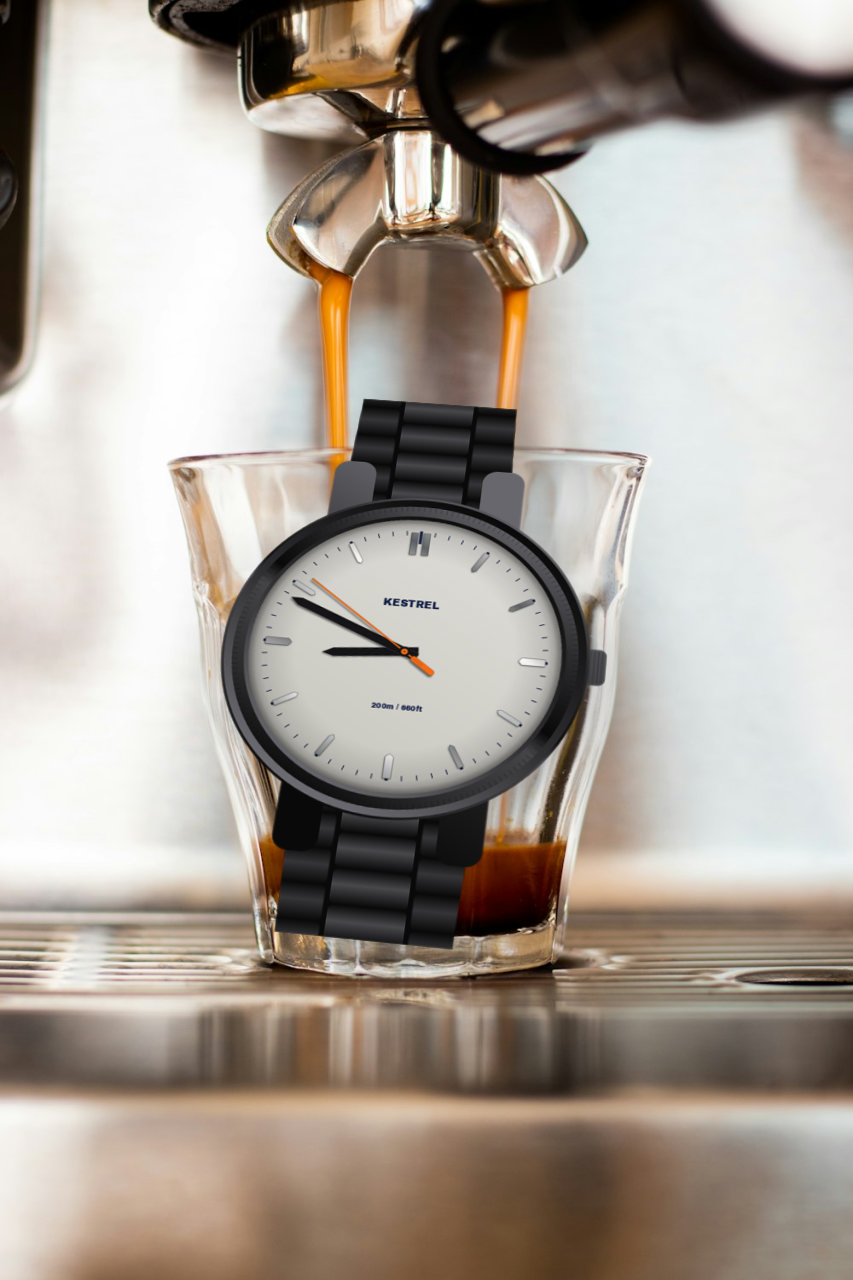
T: 8.48.51
